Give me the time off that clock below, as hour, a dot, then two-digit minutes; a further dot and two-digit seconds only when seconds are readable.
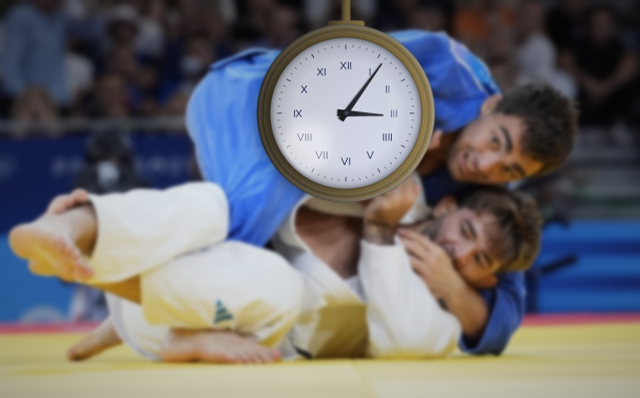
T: 3.06
